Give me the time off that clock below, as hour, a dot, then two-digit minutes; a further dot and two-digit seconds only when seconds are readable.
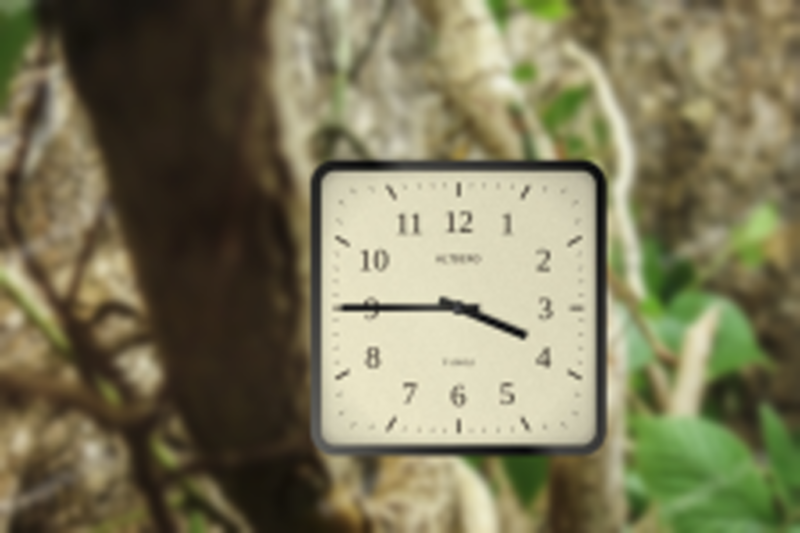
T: 3.45
